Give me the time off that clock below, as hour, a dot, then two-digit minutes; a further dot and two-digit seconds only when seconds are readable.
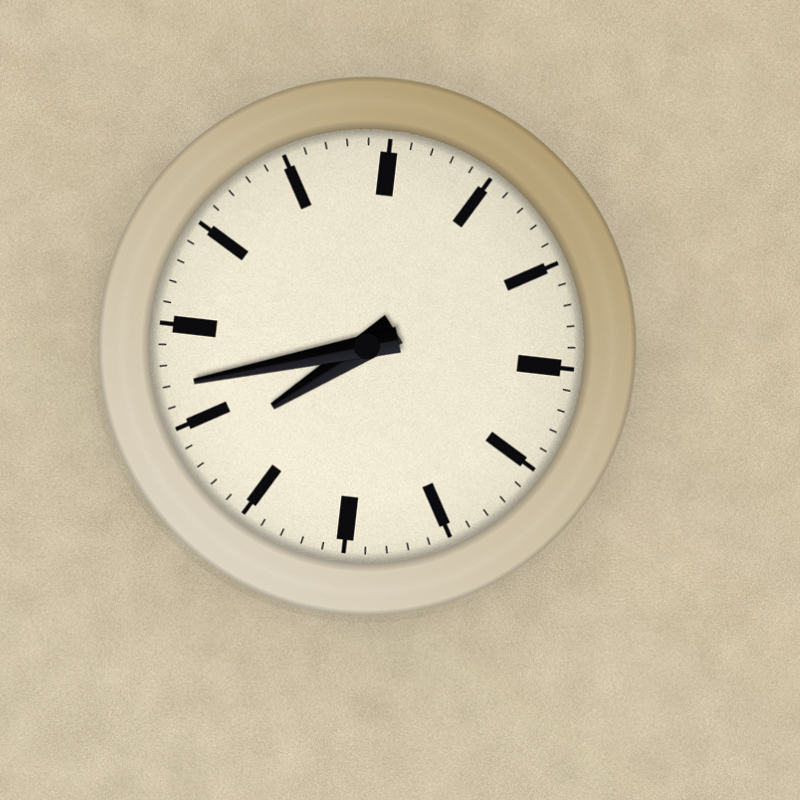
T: 7.42
